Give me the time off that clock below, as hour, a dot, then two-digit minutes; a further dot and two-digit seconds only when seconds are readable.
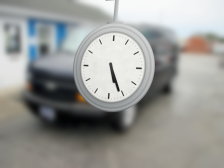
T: 5.26
